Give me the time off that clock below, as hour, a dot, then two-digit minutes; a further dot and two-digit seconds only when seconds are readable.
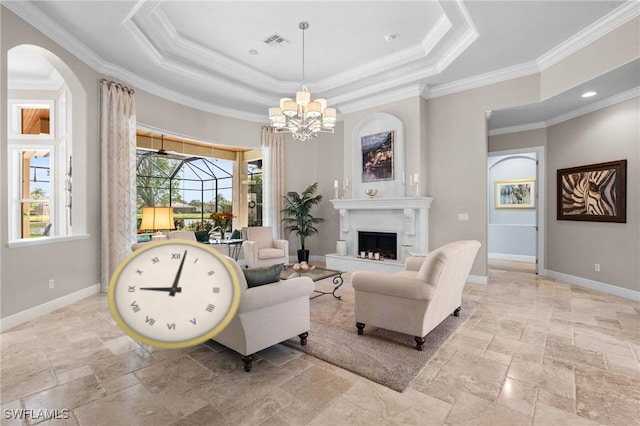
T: 9.02
